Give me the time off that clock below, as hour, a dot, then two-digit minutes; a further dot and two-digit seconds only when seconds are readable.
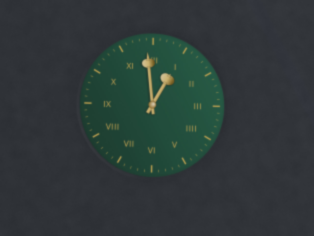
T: 12.59
